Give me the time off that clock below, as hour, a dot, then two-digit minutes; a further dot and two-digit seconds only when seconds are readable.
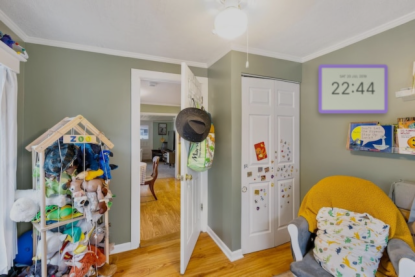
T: 22.44
